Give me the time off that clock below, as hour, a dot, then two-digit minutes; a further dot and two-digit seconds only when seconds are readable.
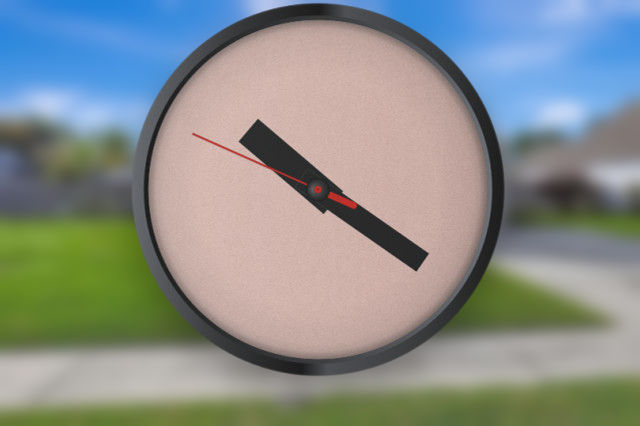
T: 10.20.49
